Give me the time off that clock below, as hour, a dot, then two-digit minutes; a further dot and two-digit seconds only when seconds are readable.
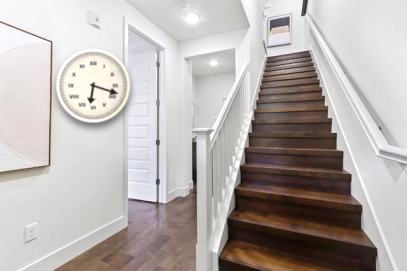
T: 6.18
